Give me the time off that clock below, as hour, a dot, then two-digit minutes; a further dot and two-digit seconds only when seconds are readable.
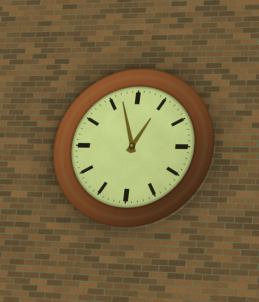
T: 12.57
